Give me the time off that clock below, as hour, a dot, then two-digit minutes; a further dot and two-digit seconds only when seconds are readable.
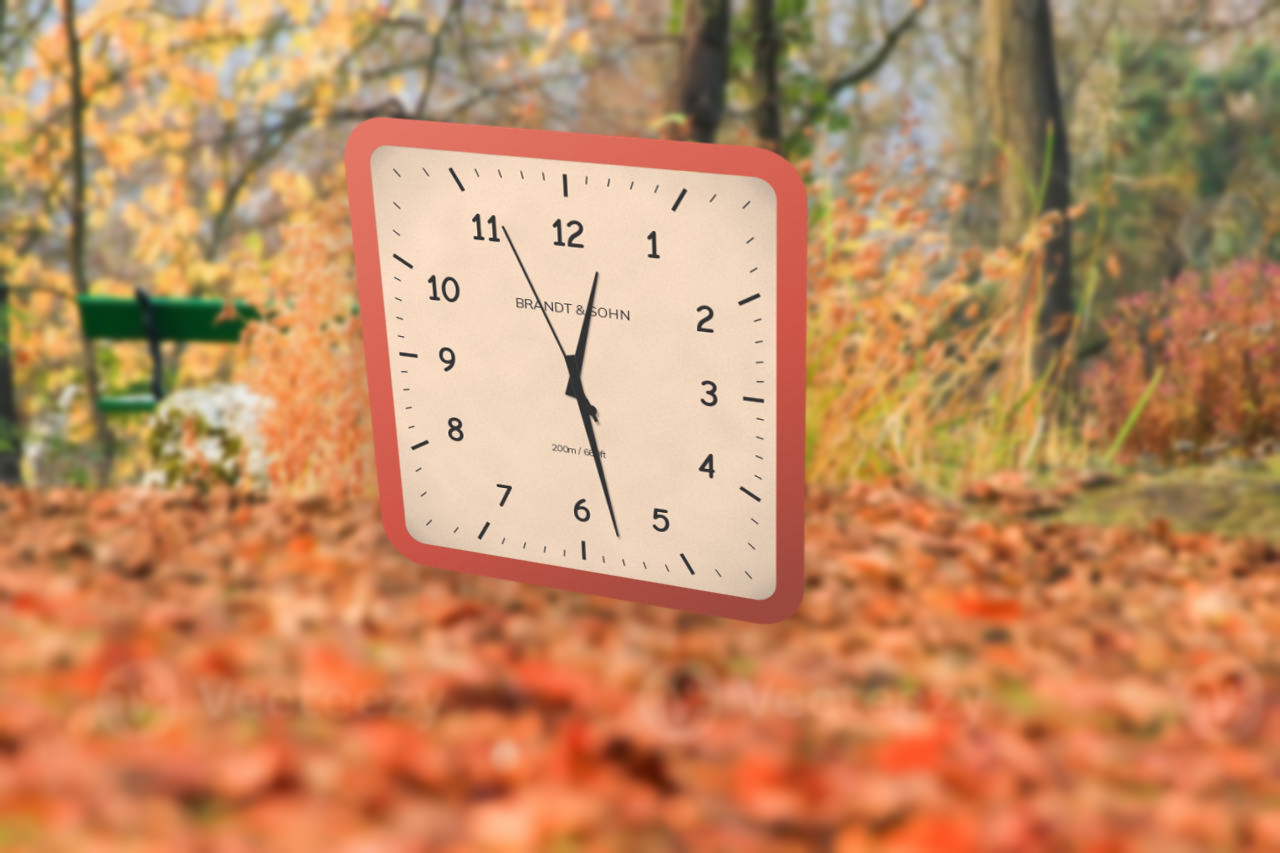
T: 12.27.56
